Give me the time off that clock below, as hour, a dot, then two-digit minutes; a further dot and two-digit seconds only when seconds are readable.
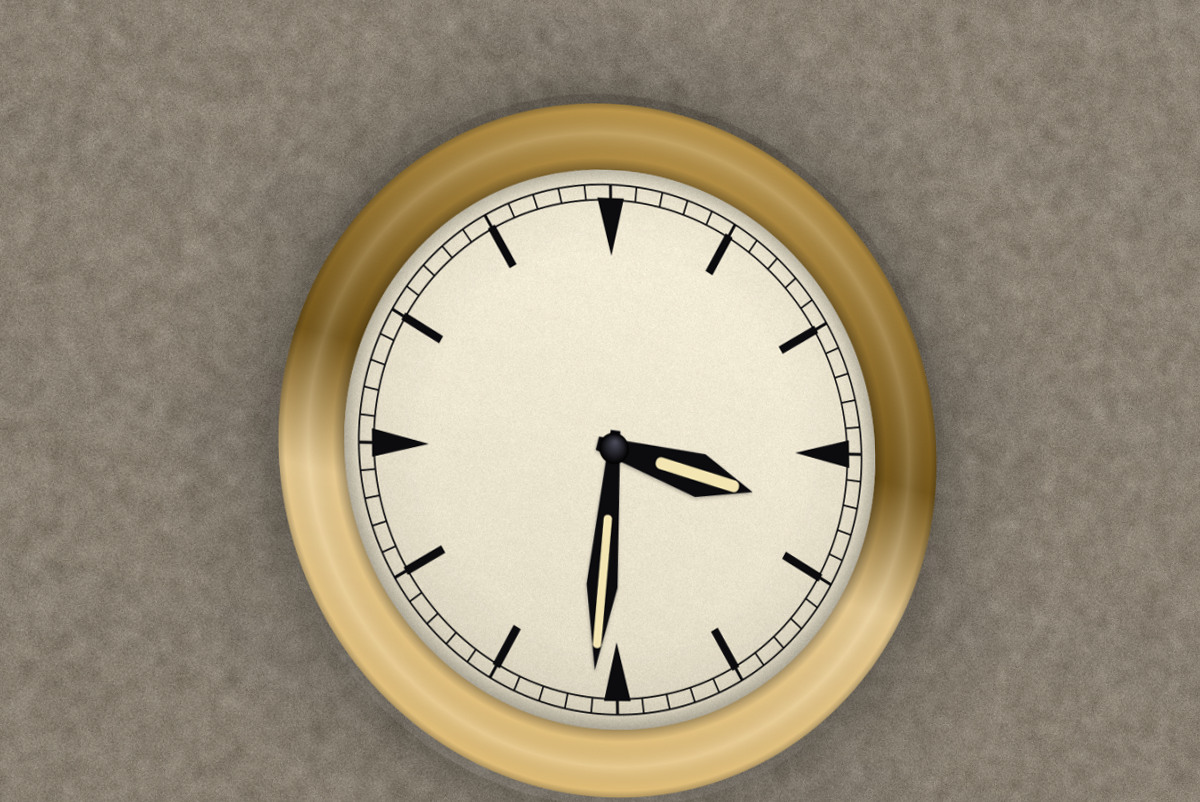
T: 3.31
